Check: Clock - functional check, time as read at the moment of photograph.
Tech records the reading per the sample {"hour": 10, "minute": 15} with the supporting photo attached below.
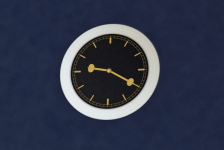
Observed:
{"hour": 9, "minute": 20}
